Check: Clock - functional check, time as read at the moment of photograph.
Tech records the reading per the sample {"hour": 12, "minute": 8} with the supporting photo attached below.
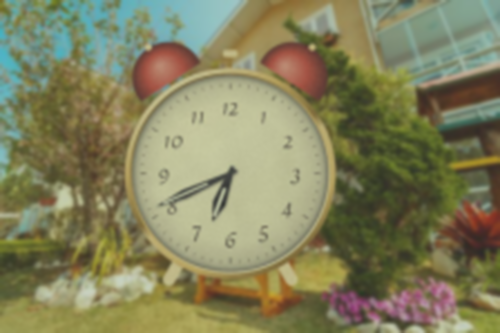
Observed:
{"hour": 6, "minute": 41}
